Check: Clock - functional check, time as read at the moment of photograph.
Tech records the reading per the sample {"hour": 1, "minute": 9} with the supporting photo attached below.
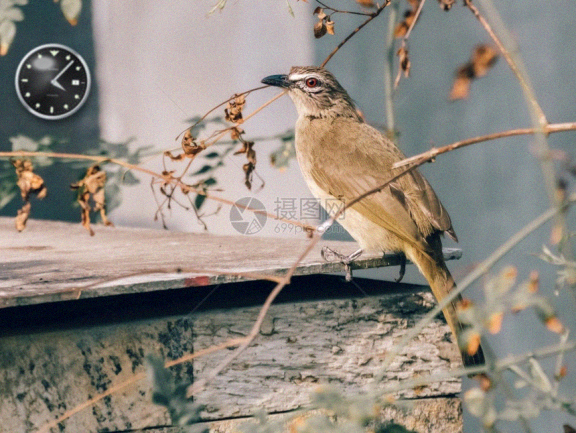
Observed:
{"hour": 4, "minute": 7}
